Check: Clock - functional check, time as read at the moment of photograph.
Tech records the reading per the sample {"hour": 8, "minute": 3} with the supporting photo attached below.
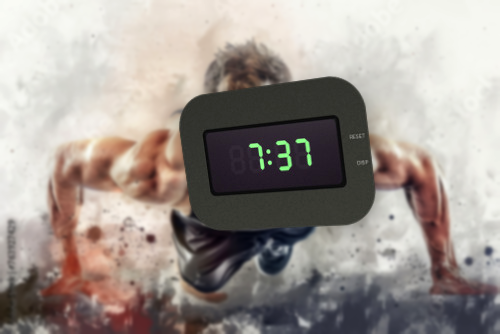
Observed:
{"hour": 7, "minute": 37}
